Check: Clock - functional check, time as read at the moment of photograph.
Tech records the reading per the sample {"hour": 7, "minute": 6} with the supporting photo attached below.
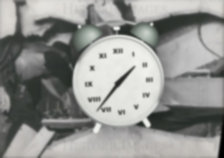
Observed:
{"hour": 1, "minute": 37}
